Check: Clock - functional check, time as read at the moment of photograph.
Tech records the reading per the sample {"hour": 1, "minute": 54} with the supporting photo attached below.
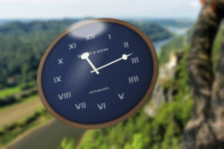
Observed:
{"hour": 11, "minute": 13}
